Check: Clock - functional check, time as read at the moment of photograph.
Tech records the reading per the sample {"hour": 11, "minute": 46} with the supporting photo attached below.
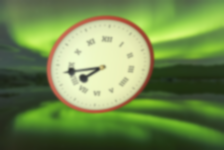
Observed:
{"hour": 7, "minute": 43}
